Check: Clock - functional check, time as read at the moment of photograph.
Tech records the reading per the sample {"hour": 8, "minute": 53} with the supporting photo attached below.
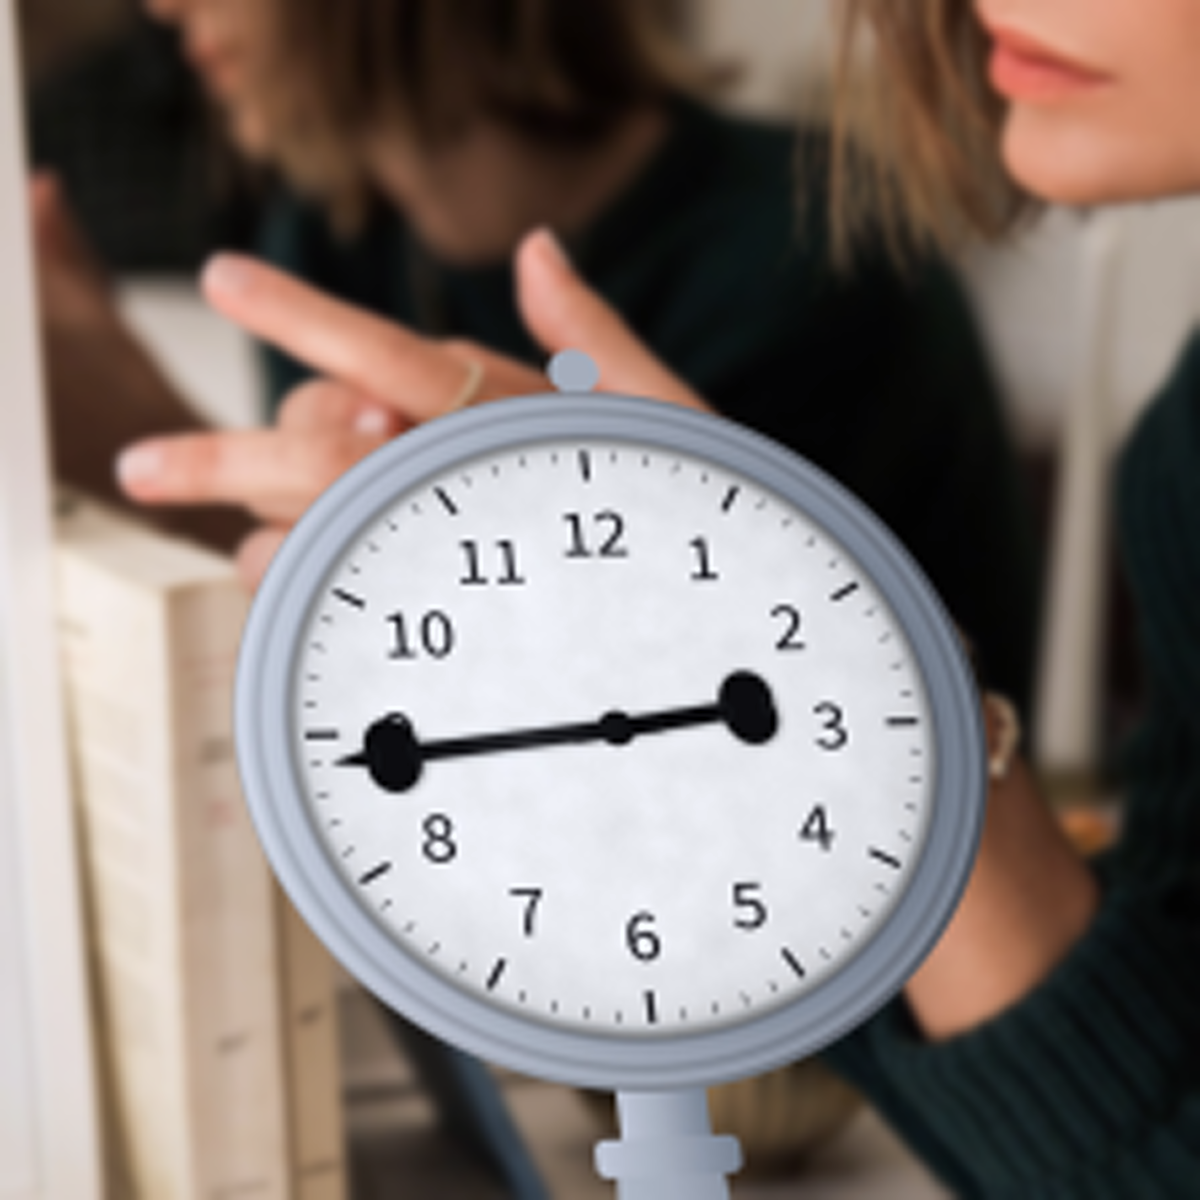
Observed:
{"hour": 2, "minute": 44}
